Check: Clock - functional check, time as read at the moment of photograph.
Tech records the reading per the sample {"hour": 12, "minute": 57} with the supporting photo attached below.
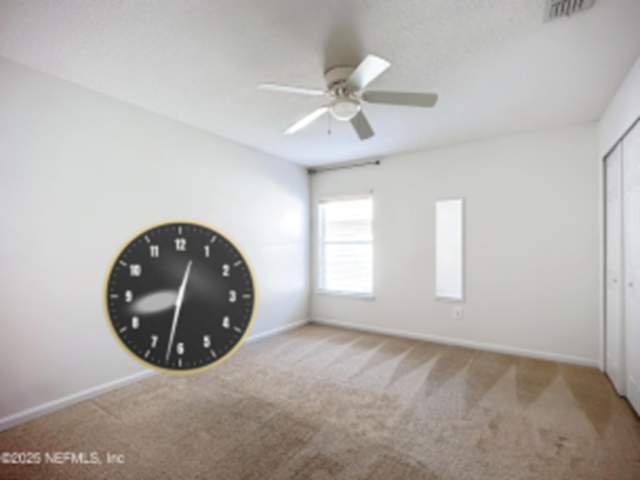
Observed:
{"hour": 12, "minute": 32}
